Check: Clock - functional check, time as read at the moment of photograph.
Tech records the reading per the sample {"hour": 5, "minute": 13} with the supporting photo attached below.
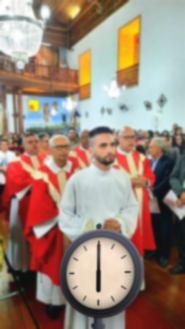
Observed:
{"hour": 6, "minute": 0}
